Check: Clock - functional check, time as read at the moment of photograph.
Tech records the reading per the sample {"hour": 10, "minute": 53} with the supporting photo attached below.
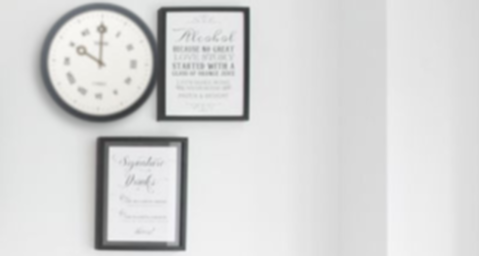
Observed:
{"hour": 10, "minute": 0}
